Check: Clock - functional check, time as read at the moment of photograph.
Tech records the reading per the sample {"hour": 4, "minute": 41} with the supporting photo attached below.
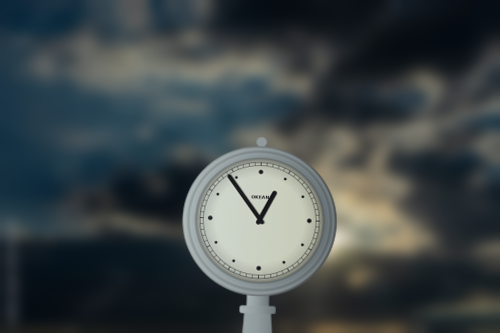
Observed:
{"hour": 12, "minute": 54}
